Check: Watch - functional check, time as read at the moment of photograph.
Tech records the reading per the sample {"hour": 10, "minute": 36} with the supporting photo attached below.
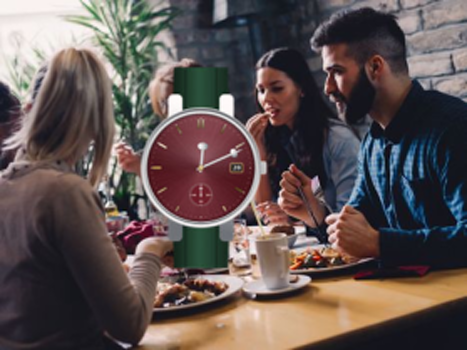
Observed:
{"hour": 12, "minute": 11}
